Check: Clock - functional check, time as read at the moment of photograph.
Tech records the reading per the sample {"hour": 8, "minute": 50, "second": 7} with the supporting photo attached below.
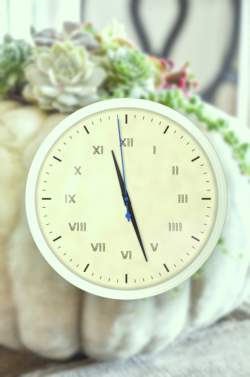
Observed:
{"hour": 11, "minute": 26, "second": 59}
